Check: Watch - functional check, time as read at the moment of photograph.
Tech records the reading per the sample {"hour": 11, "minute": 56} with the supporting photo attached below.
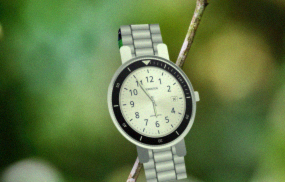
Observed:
{"hour": 5, "minute": 55}
